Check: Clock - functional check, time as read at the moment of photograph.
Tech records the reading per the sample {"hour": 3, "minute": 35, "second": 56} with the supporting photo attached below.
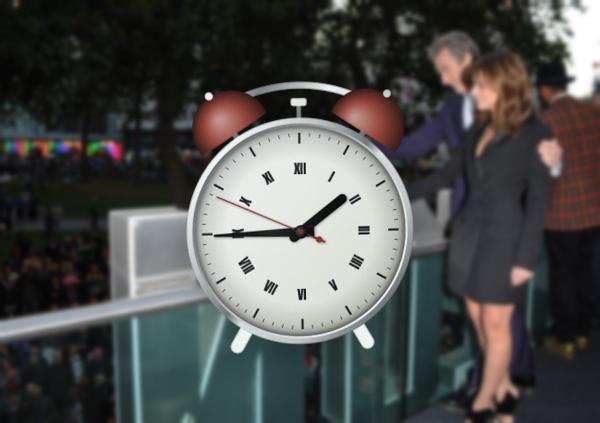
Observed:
{"hour": 1, "minute": 44, "second": 49}
